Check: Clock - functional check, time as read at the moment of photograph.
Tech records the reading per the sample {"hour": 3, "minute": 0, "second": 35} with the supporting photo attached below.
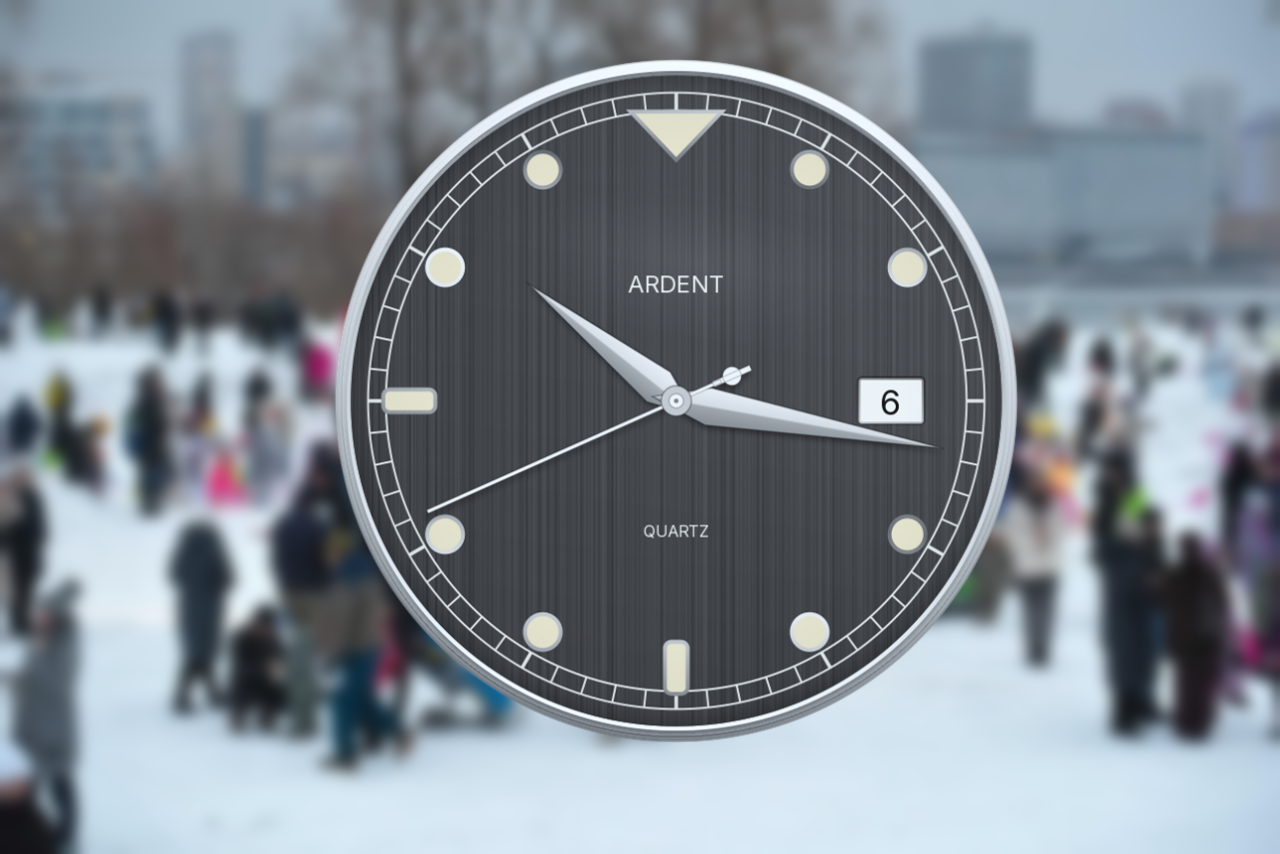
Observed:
{"hour": 10, "minute": 16, "second": 41}
